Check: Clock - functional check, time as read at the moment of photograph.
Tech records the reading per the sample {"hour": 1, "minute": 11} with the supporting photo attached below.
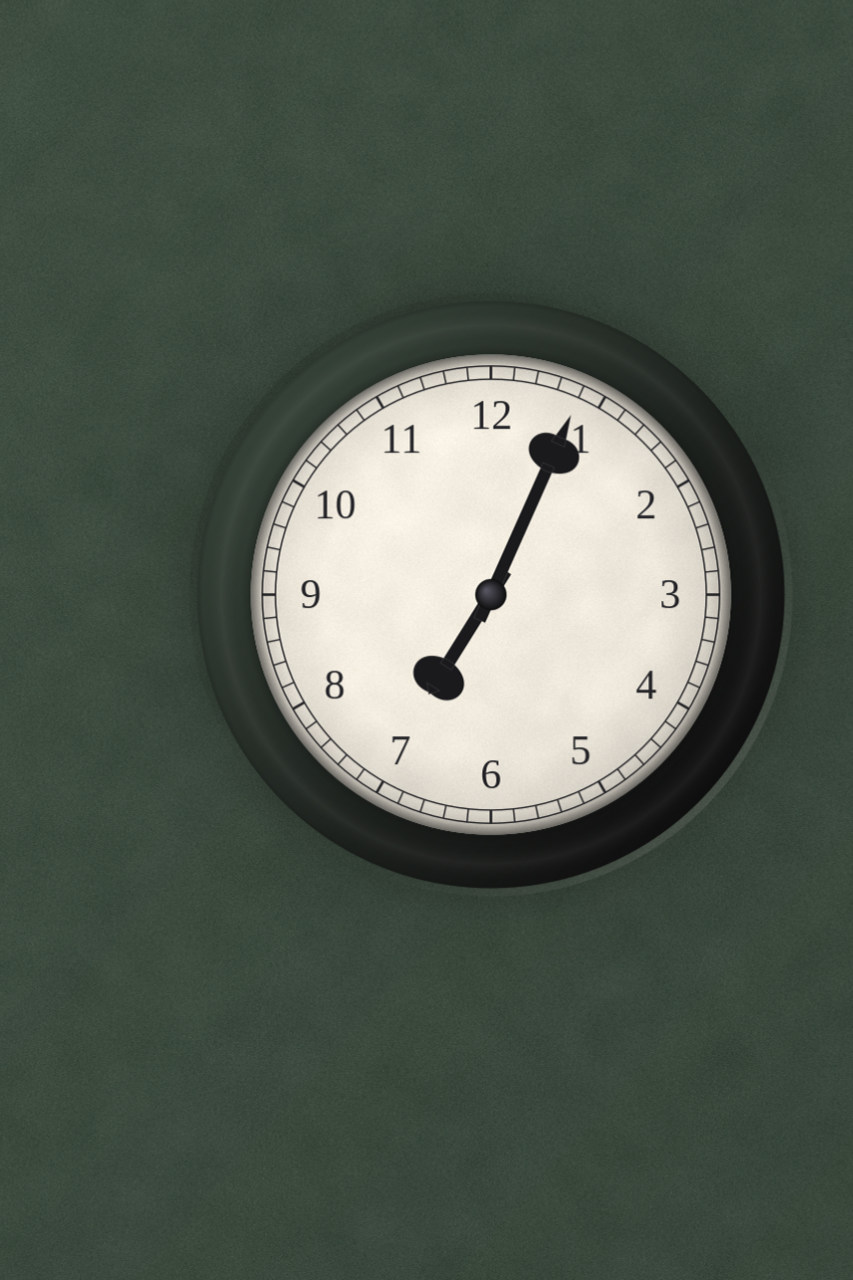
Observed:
{"hour": 7, "minute": 4}
